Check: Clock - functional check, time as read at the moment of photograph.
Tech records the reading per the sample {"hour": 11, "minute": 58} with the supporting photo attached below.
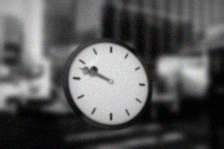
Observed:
{"hour": 9, "minute": 48}
